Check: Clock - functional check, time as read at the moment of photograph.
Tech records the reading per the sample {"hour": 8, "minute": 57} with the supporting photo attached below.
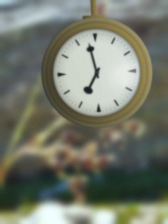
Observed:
{"hour": 6, "minute": 58}
